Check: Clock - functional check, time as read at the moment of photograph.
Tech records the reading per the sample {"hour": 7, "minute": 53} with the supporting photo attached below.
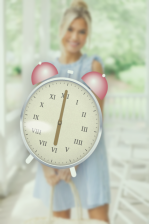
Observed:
{"hour": 6, "minute": 0}
